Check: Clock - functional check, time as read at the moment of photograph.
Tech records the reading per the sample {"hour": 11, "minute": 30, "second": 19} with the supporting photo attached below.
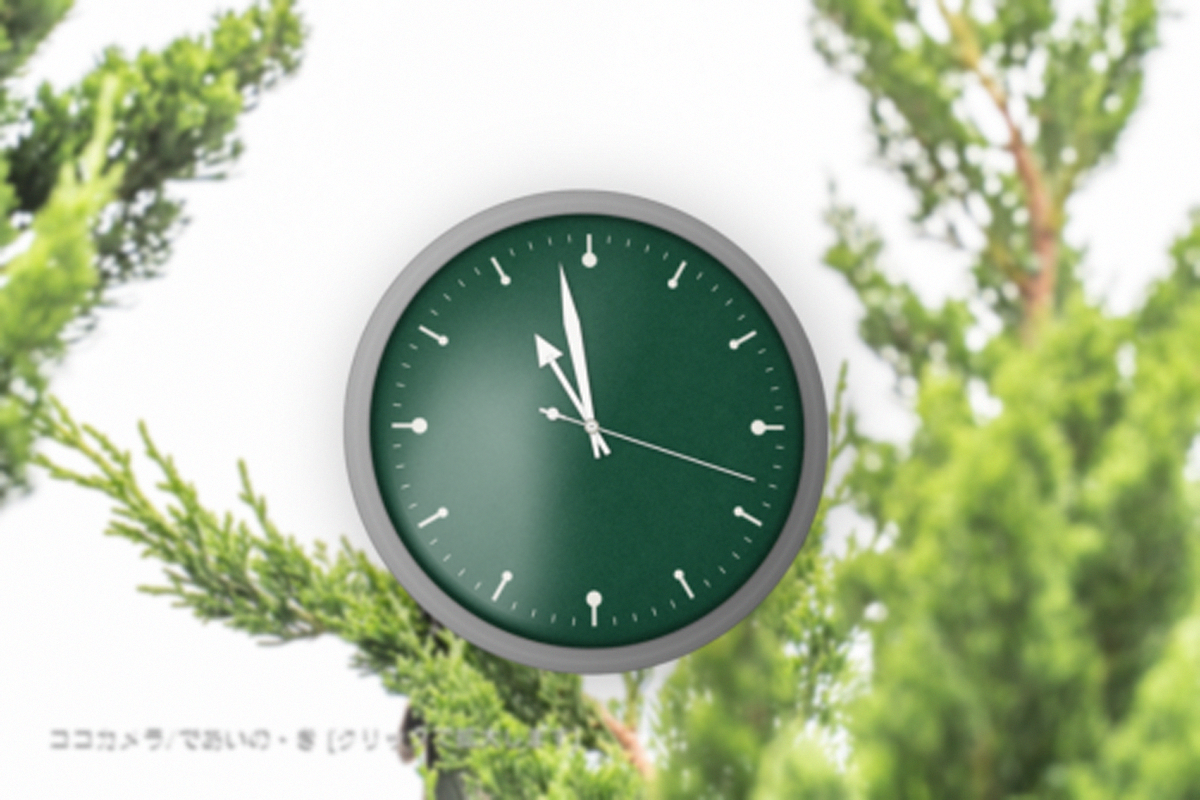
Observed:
{"hour": 10, "minute": 58, "second": 18}
